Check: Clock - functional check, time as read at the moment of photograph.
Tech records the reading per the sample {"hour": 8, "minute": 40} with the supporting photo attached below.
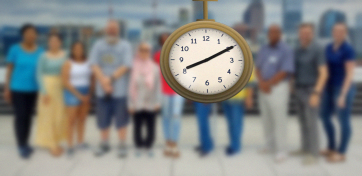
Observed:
{"hour": 8, "minute": 10}
